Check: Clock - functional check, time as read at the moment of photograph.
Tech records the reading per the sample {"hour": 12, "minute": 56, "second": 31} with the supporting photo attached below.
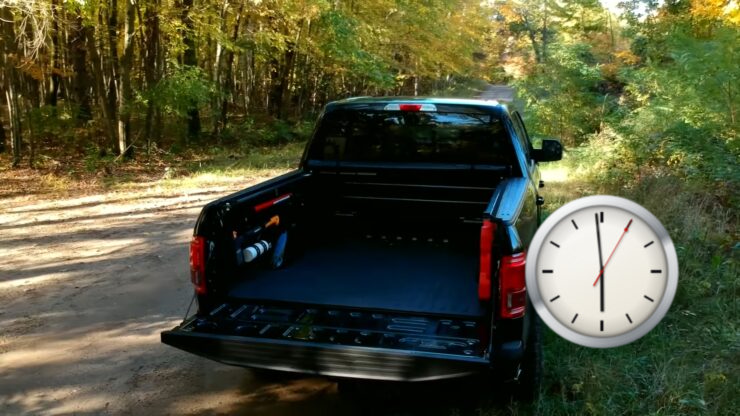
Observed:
{"hour": 5, "minute": 59, "second": 5}
